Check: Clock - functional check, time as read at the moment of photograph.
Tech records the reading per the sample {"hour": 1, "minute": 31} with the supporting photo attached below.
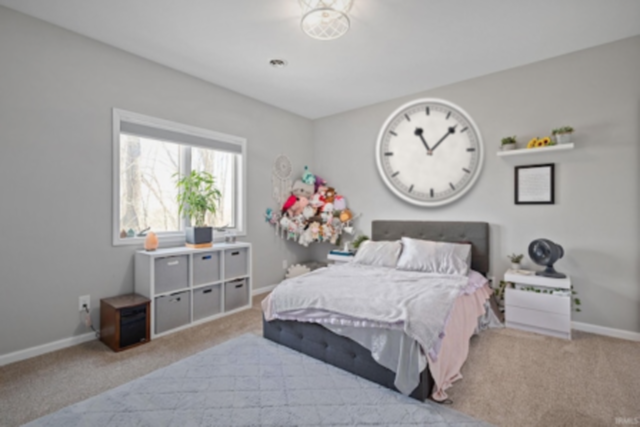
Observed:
{"hour": 11, "minute": 8}
